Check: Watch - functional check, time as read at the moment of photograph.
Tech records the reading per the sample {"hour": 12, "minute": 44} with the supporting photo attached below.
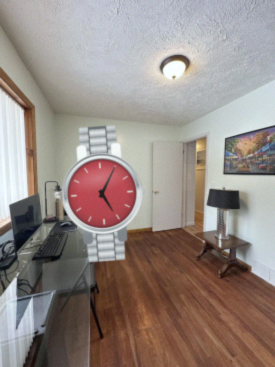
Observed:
{"hour": 5, "minute": 5}
